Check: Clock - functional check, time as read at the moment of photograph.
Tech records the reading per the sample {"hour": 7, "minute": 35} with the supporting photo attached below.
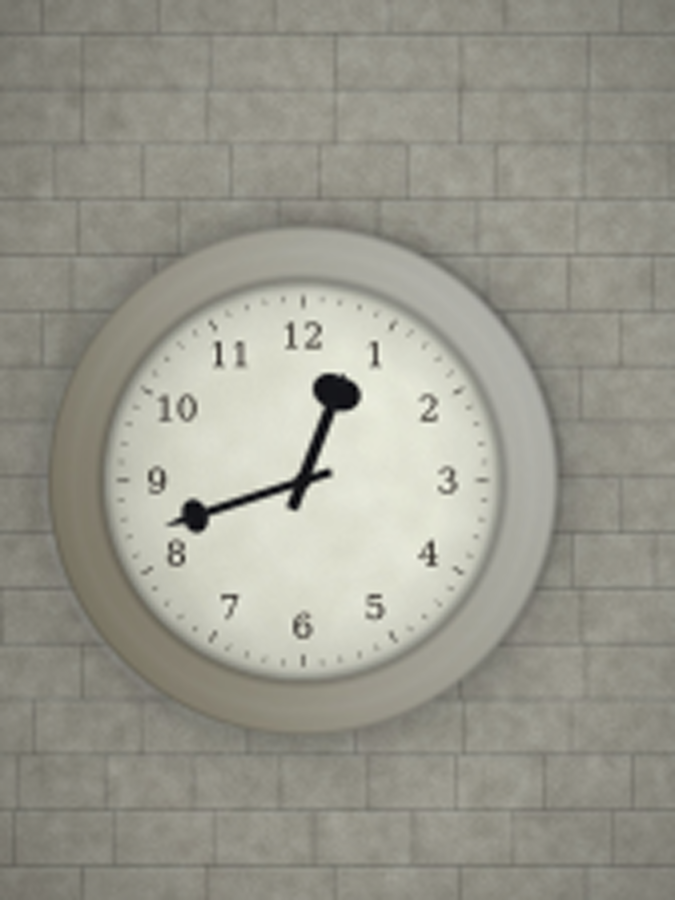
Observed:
{"hour": 12, "minute": 42}
